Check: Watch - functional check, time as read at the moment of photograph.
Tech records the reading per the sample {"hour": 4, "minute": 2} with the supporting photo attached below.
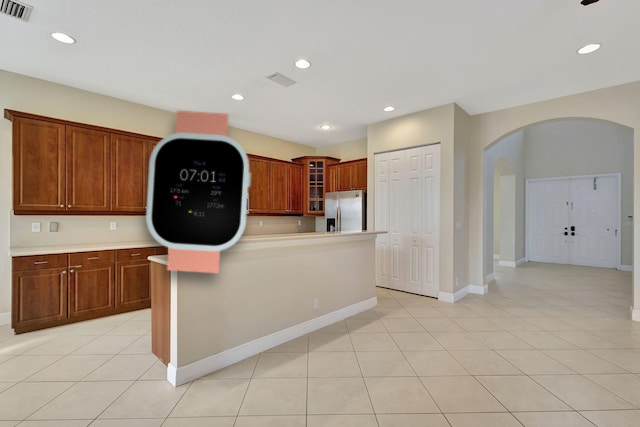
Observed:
{"hour": 7, "minute": 1}
